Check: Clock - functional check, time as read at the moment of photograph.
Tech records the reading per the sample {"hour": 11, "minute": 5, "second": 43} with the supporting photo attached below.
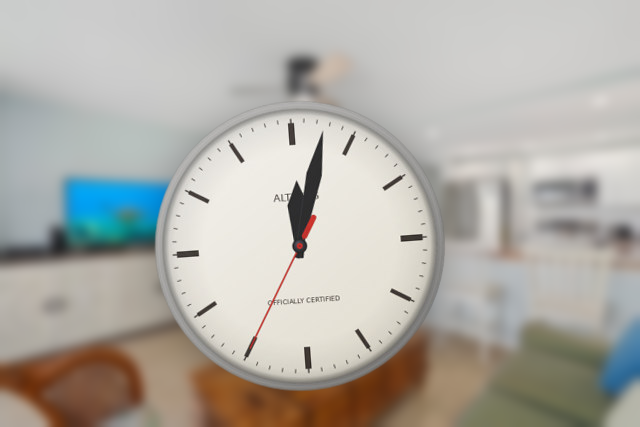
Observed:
{"hour": 12, "minute": 2, "second": 35}
